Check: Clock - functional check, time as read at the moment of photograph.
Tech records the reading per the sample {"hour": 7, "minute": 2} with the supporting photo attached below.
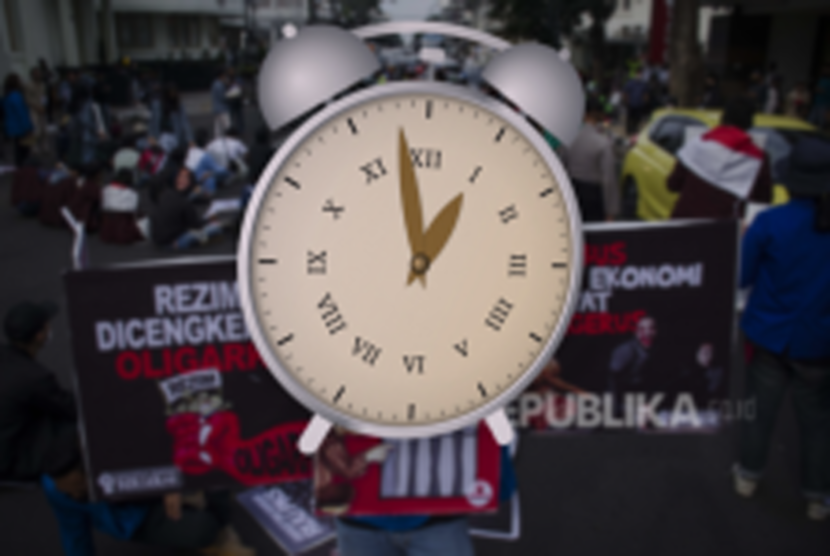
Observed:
{"hour": 12, "minute": 58}
